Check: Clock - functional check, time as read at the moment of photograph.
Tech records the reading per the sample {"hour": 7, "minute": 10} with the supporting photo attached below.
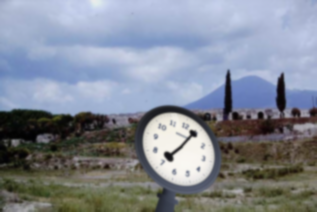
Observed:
{"hour": 7, "minute": 4}
